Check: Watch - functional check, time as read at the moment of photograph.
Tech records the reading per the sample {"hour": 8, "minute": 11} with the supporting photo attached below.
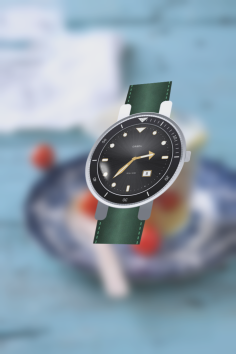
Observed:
{"hour": 2, "minute": 37}
